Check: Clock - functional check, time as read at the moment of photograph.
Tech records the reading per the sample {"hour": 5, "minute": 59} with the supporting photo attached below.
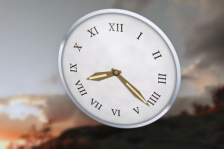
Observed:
{"hour": 8, "minute": 22}
